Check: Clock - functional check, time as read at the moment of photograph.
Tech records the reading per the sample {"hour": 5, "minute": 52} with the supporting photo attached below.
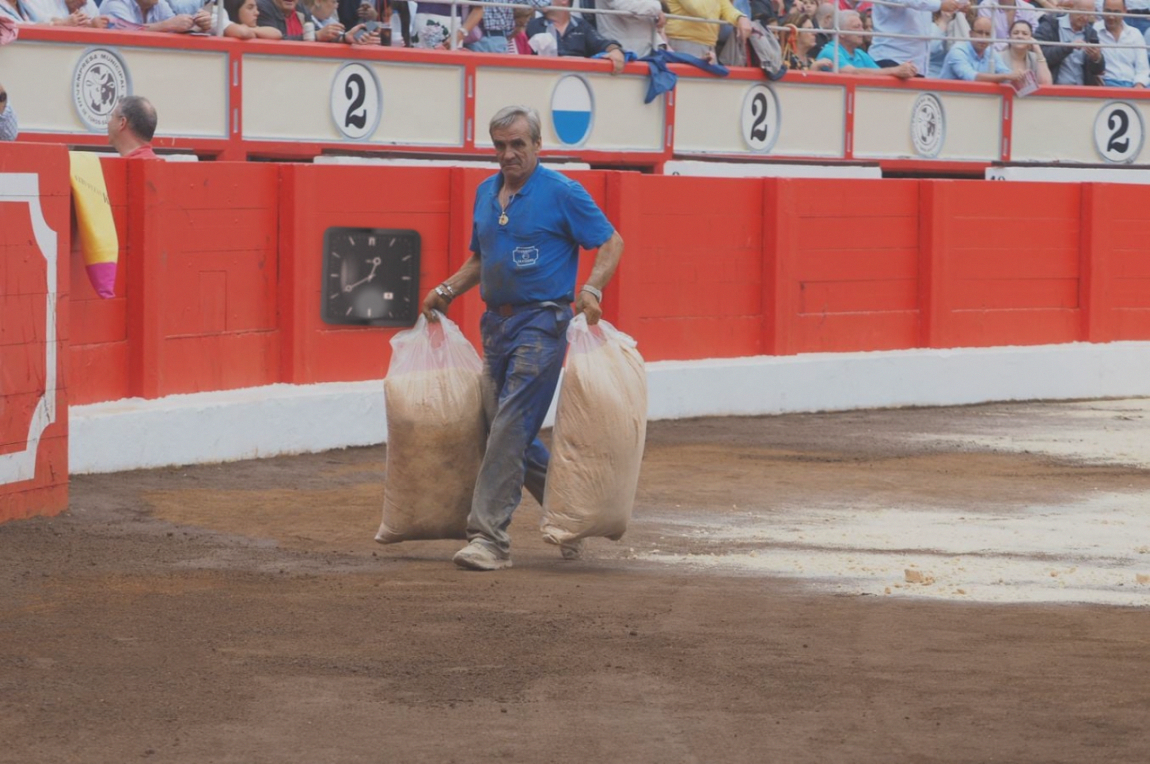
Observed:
{"hour": 12, "minute": 40}
